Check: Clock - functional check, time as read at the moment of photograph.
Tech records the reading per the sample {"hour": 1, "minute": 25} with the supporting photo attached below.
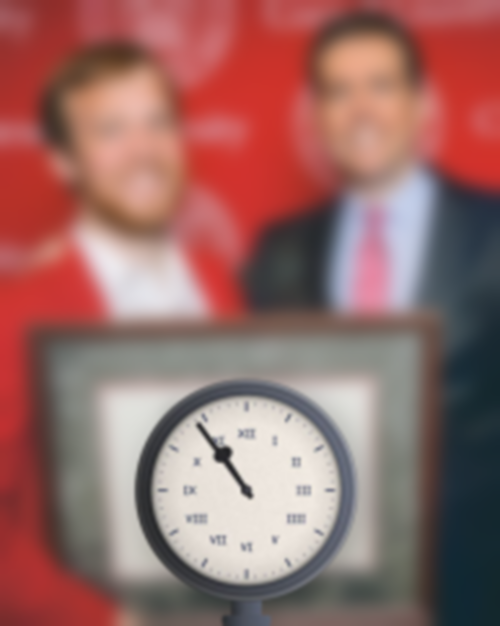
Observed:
{"hour": 10, "minute": 54}
